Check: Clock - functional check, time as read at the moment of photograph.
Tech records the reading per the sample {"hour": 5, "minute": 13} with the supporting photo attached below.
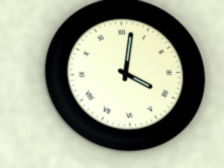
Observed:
{"hour": 4, "minute": 2}
